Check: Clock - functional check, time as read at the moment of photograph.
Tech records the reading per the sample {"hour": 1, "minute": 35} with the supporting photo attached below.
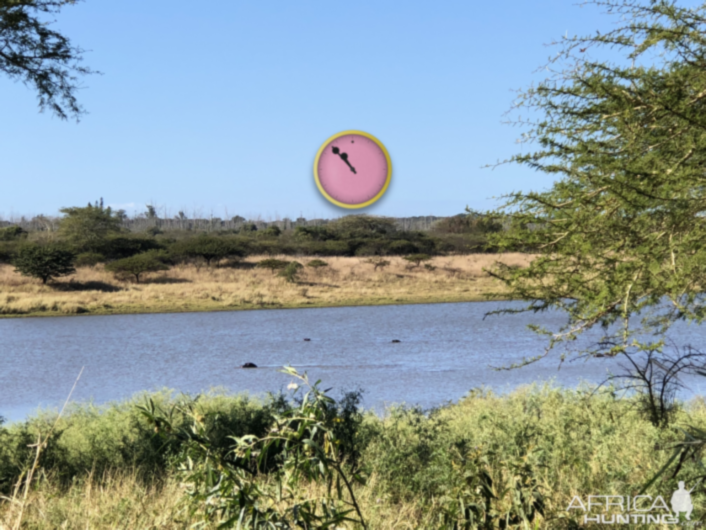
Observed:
{"hour": 10, "minute": 53}
